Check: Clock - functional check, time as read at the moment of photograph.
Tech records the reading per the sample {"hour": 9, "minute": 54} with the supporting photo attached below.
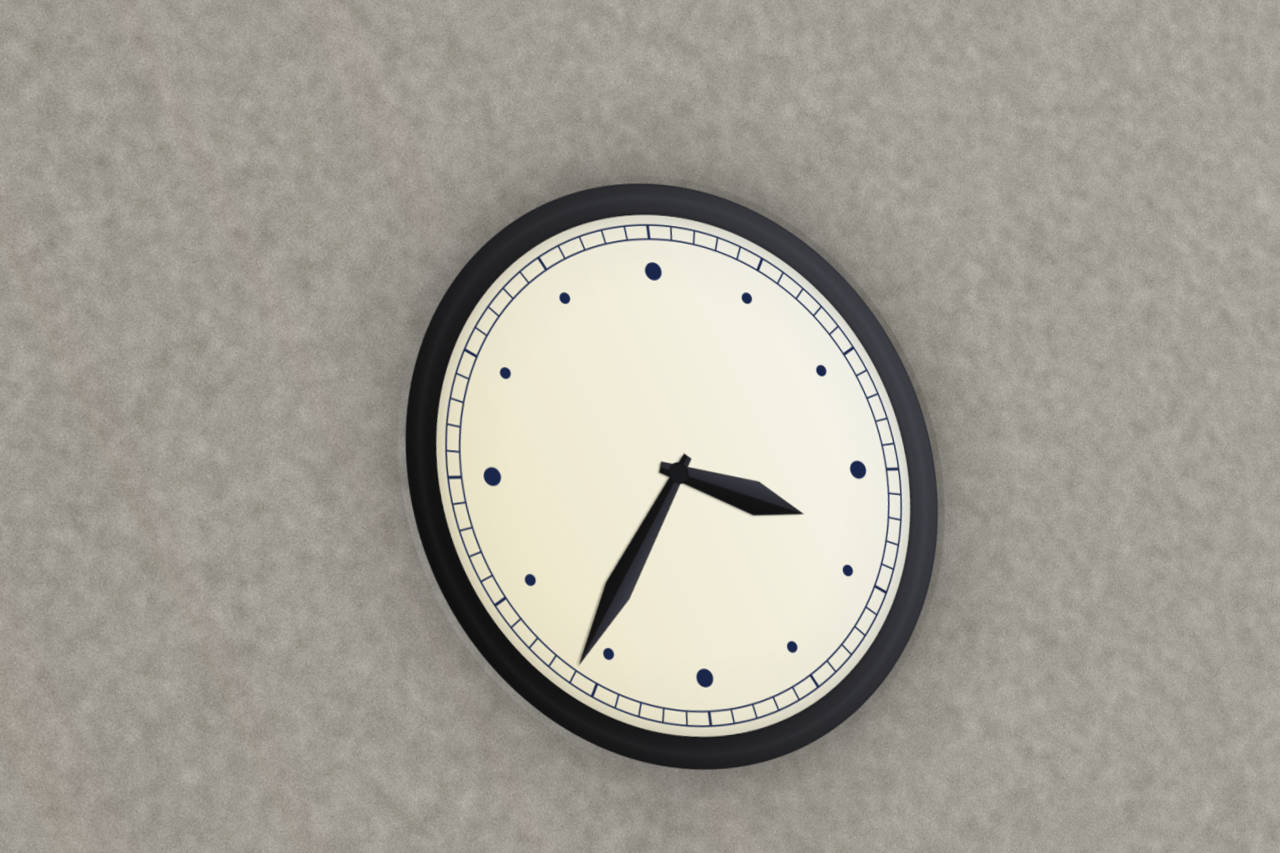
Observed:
{"hour": 3, "minute": 36}
